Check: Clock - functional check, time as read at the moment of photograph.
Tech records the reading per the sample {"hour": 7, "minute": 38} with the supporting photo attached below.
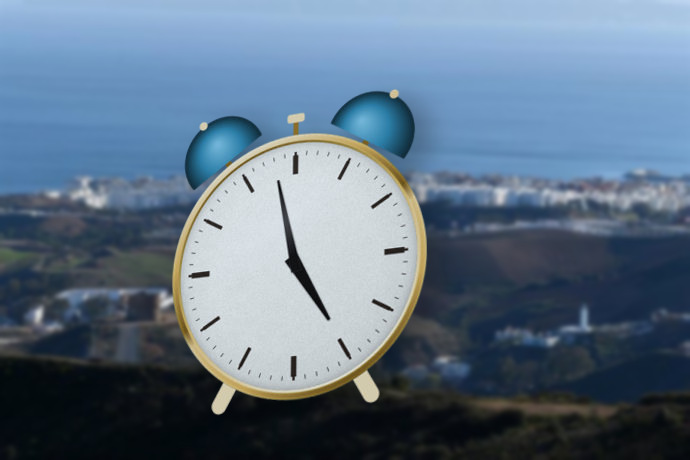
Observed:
{"hour": 4, "minute": 58}
